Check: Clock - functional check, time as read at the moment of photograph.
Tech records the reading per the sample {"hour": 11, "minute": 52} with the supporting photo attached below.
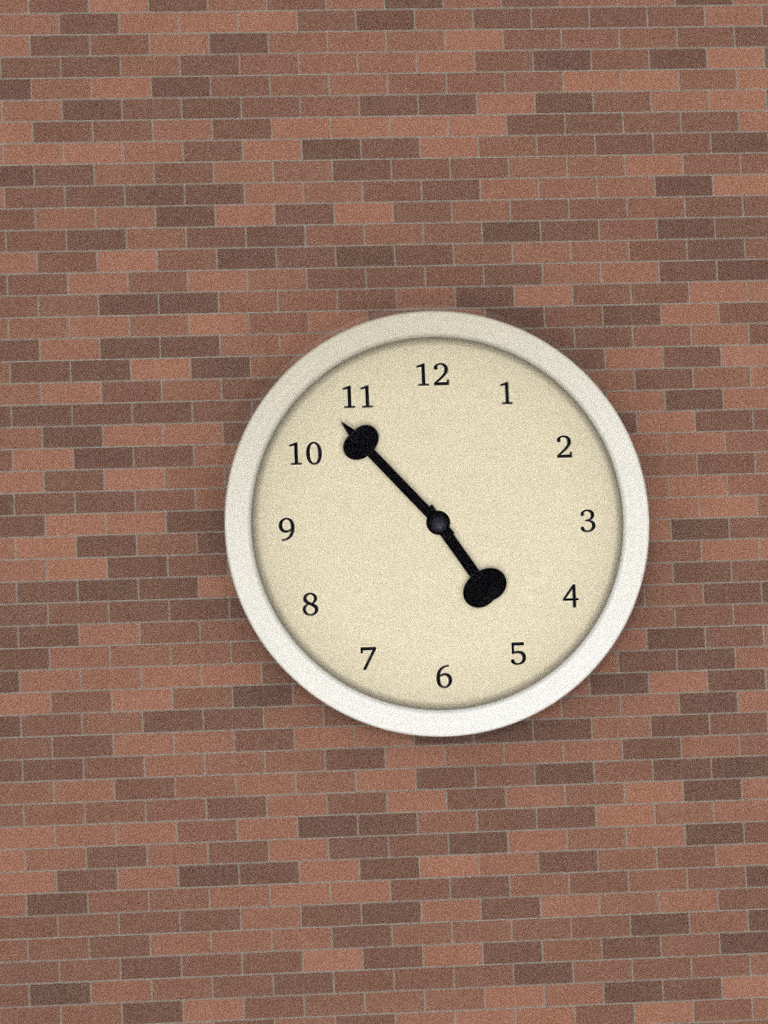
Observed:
{"hour": 4, "minute": 53}
